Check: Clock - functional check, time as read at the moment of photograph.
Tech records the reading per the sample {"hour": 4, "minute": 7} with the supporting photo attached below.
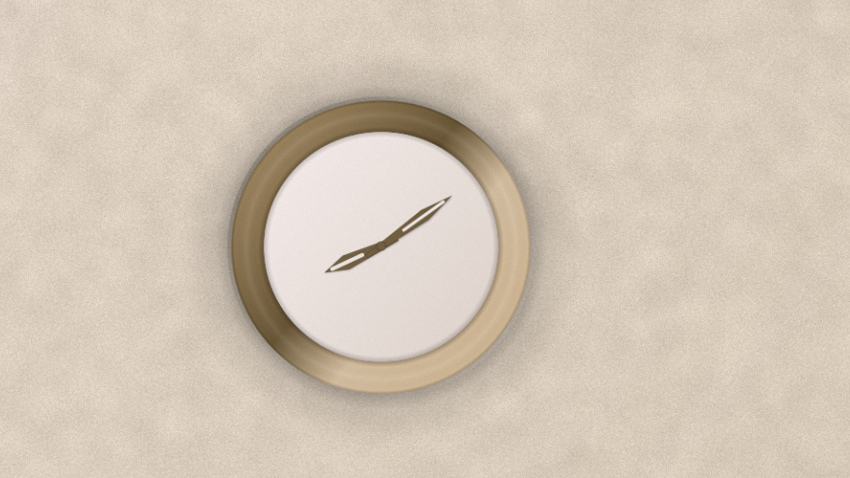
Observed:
{"hour": 8, "minute": 9}
